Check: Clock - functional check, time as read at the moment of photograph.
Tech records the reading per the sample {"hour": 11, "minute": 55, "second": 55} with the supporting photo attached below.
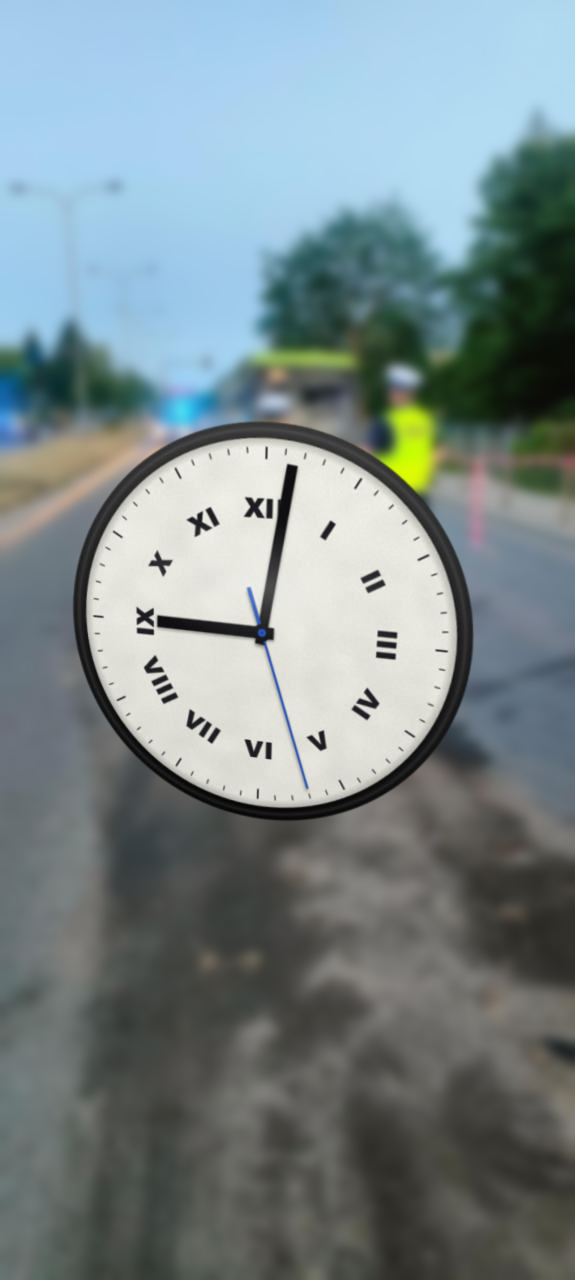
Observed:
{"hour": 9, "minute": 1, "second": 27}
